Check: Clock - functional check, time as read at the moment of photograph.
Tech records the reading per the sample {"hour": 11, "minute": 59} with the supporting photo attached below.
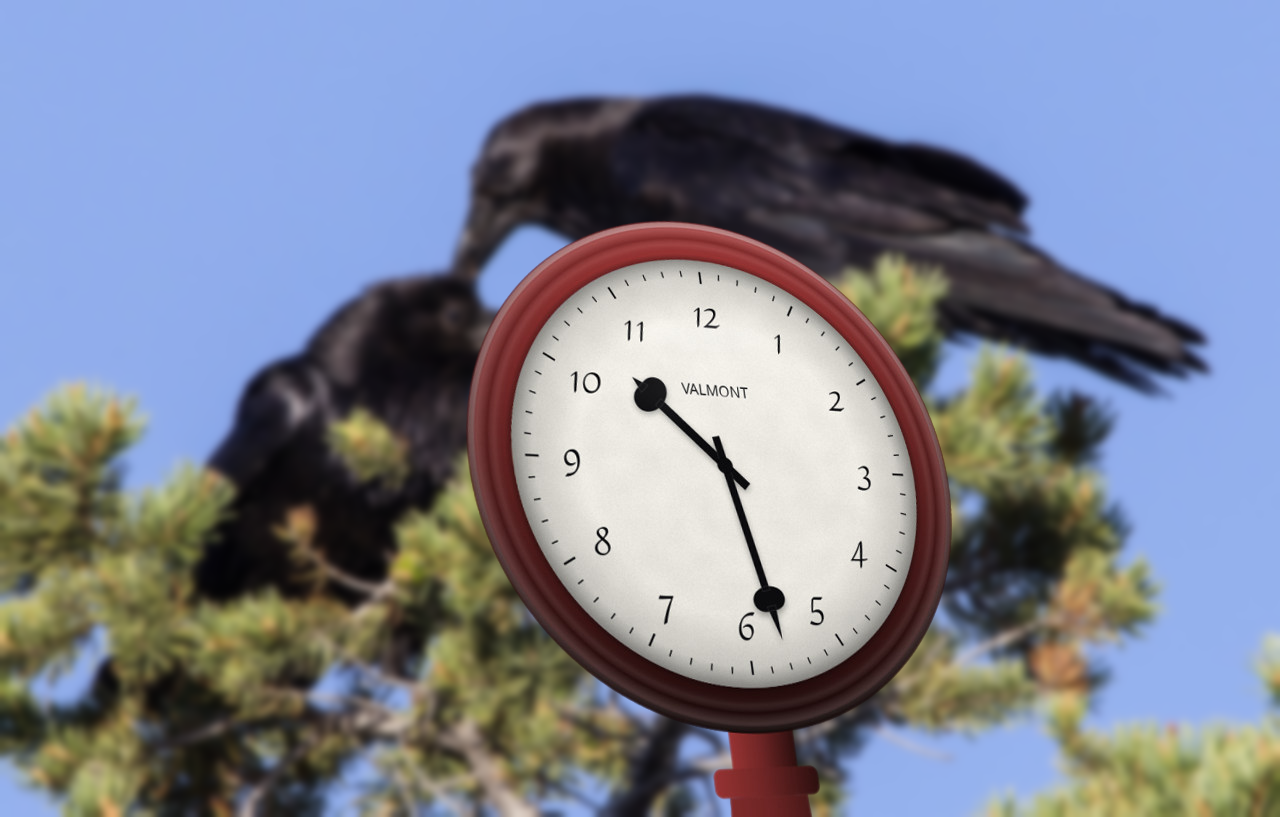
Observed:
{"hour": 10, "minute": 28}
